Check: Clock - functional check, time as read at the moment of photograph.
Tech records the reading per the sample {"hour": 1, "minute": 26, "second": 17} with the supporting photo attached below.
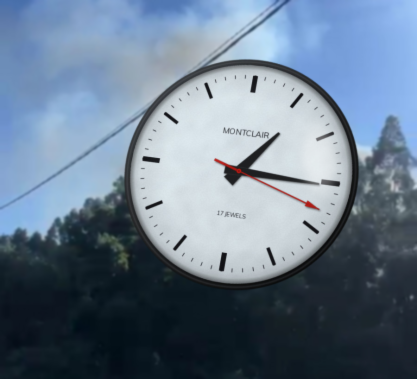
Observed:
{"hour": 1, "minute": 15, "second": 18}
